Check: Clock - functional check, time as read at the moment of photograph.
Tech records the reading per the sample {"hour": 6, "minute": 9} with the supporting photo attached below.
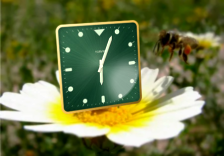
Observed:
{"hour": 6, "minute": 4}
